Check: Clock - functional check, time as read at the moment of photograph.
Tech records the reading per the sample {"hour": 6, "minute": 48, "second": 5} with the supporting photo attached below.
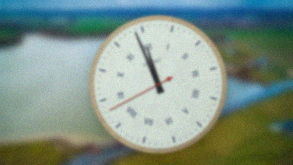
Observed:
{"hour": 11, "minute": 58, "second": 43}
